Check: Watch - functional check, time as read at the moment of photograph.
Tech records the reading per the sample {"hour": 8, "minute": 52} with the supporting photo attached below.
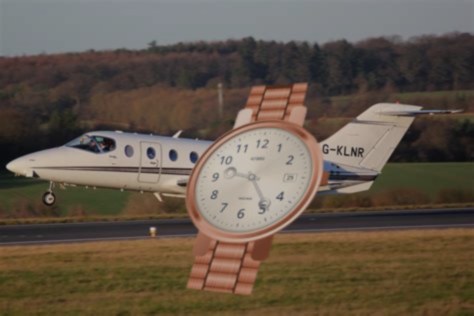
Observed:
{"hour": 9, "minute": 24}
